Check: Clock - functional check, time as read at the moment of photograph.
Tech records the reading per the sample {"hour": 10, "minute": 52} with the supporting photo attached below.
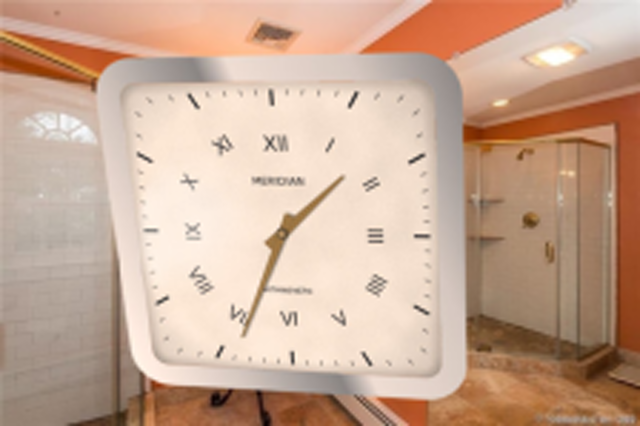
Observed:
{"hour": 1, "minute": 34}
